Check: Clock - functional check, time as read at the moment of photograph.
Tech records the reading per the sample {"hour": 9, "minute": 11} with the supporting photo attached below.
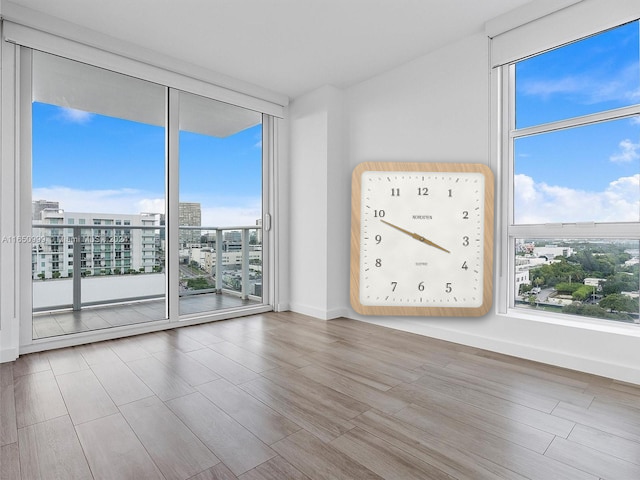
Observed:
{"hour": 3, "minute": 49}
